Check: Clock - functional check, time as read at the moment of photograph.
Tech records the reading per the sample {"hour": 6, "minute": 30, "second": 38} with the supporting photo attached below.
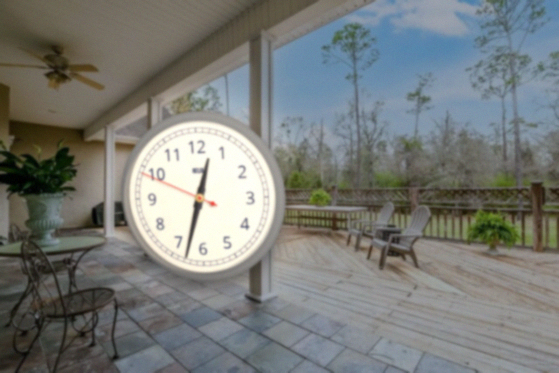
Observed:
{"hour": 12, "minute": 32, "second": 49}
